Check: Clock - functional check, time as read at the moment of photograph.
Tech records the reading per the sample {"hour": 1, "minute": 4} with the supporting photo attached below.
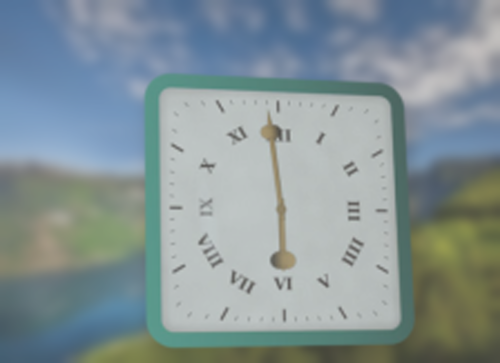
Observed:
{"hour": 5, "minute": 59}
